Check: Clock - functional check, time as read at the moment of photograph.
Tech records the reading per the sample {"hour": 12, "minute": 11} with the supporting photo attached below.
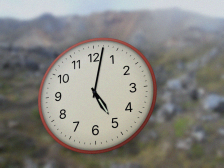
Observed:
{"hour": 5, "minute": 2}
